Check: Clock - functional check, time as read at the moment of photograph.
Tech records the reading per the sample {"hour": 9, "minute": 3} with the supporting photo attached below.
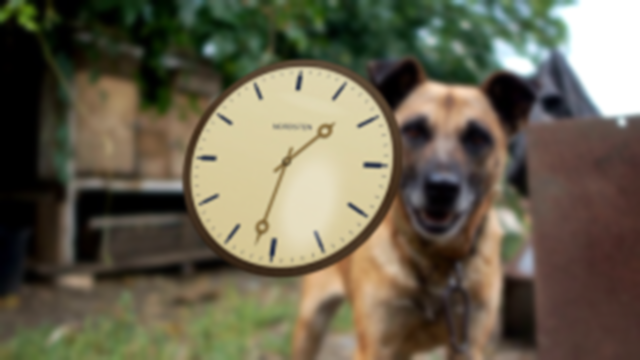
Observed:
{"hour": 1, "minute": 32}
